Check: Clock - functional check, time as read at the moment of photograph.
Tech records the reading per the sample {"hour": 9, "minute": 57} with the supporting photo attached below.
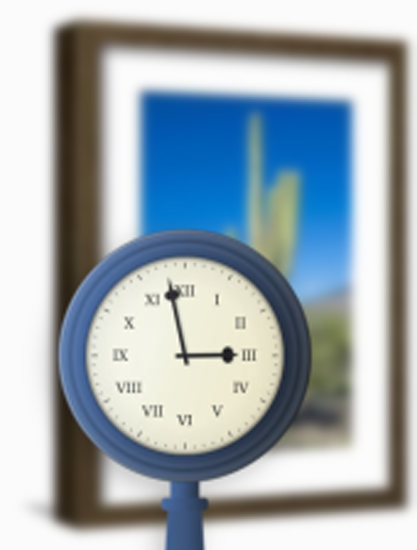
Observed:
{"hour": 2, "minute": 58}
